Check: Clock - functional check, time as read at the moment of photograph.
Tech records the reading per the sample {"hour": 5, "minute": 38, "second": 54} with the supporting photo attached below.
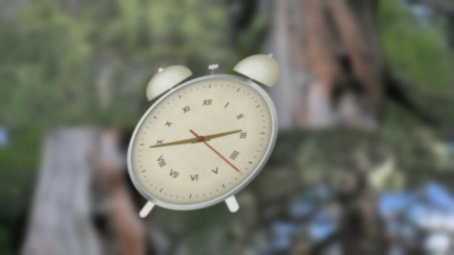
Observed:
{"hour": 2, "minute": 44, "second": 22}
